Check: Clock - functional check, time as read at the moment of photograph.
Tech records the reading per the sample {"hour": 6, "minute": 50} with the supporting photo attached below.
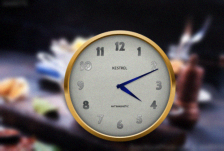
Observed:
{"hour": 4, "minute": 11}
